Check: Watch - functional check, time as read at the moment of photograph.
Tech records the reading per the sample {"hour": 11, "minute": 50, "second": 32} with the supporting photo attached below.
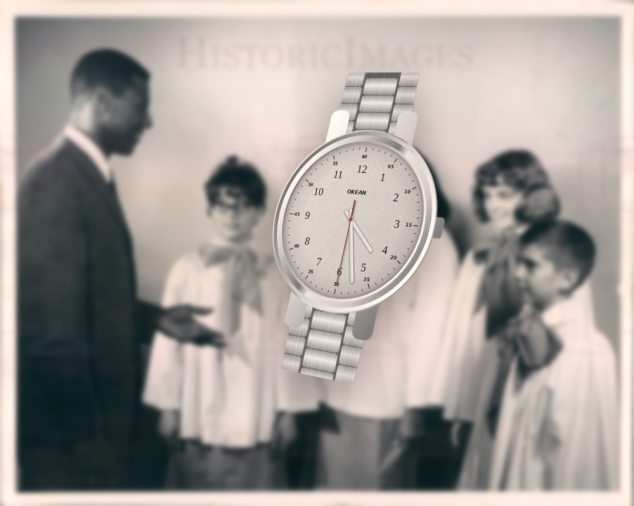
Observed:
{"hour": 4, "minute": 27, "second": 30}
